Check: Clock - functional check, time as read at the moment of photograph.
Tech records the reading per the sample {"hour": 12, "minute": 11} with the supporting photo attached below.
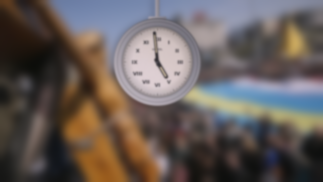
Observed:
{"hour": 4, "minute": 59}
